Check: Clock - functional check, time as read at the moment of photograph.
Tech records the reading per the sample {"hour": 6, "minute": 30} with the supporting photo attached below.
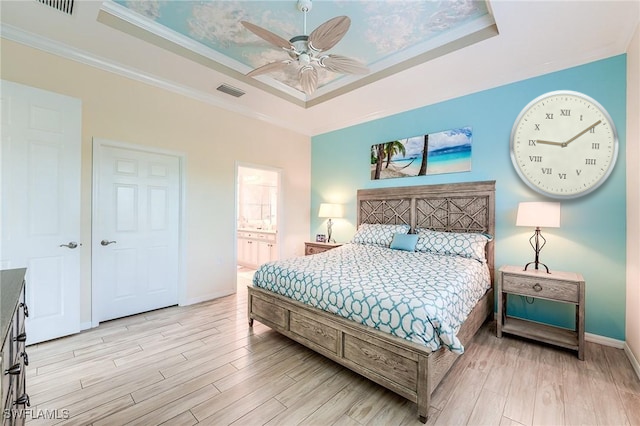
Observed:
{"hour": 9, "minute": 9}
